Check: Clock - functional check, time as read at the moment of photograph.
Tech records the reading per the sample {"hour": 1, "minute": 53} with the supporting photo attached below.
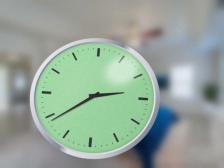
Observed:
{"hour": 2, "minute": 39}
